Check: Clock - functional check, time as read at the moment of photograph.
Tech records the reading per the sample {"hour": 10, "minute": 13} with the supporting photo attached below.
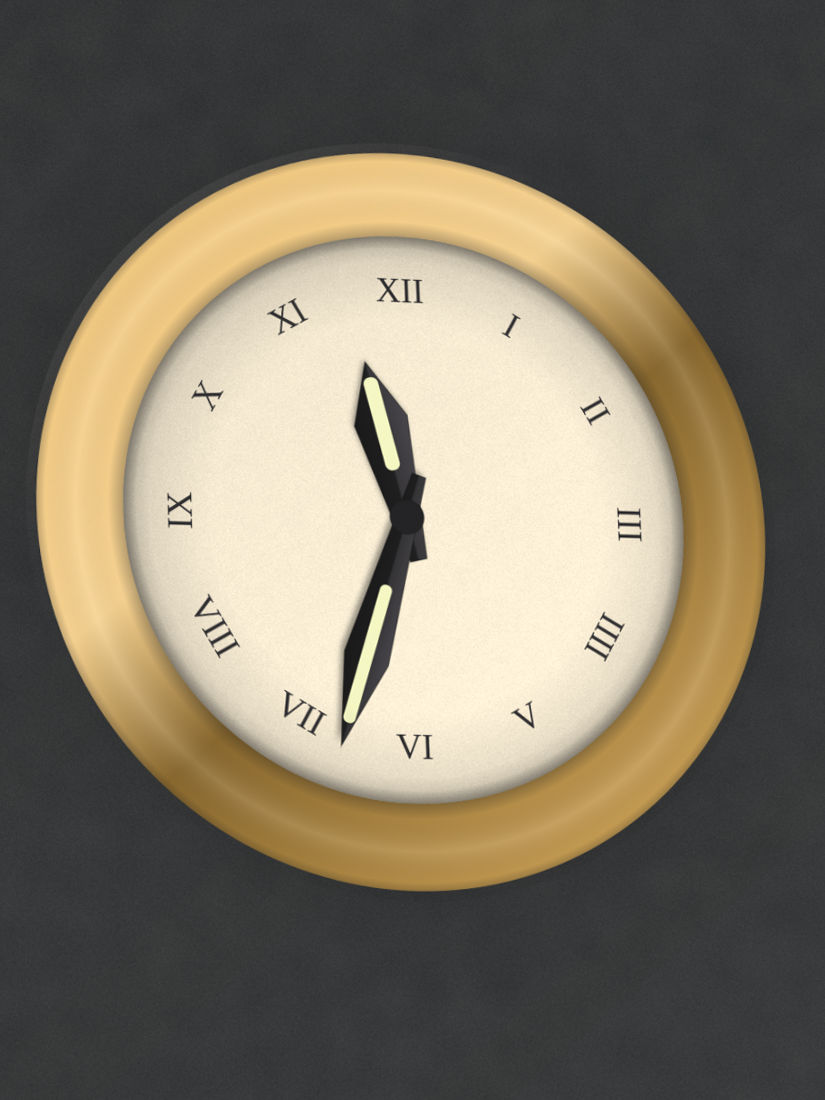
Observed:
{"hour": 11, "minute": 33}
